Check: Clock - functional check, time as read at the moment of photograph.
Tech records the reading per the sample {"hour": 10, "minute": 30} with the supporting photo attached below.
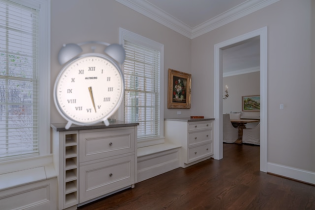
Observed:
{"hour": 5, "minute": 27}
